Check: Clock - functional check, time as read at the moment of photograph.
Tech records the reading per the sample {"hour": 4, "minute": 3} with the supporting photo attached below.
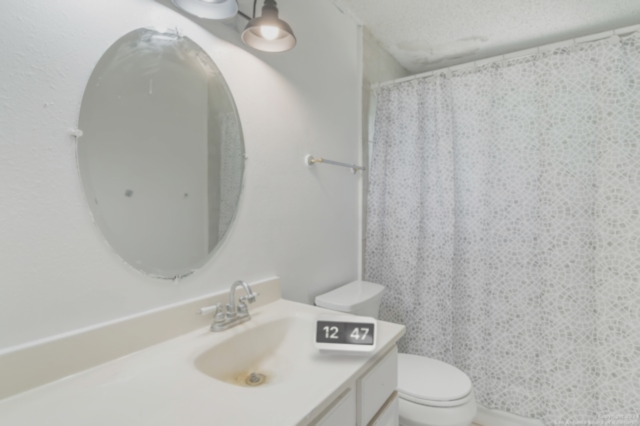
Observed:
{"hour": 12, "minute": 47}
